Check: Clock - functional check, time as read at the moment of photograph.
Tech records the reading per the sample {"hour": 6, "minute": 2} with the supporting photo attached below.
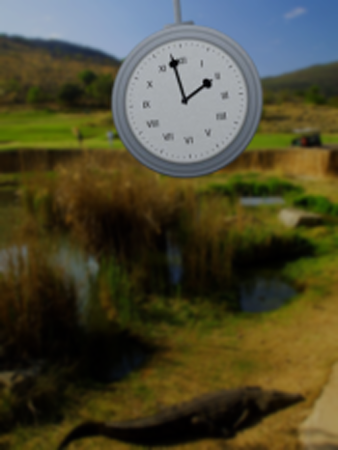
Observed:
{"hour": 1, "minute": 58}
